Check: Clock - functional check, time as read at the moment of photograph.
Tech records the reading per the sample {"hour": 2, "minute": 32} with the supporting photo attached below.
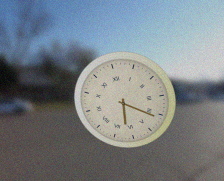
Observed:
{"hour": 6, "minute": 21}
